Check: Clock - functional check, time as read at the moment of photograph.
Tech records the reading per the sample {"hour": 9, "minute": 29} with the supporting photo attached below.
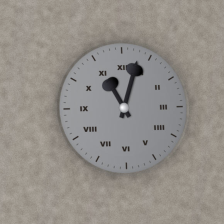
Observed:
{"hour": 11, "minute": 3}
